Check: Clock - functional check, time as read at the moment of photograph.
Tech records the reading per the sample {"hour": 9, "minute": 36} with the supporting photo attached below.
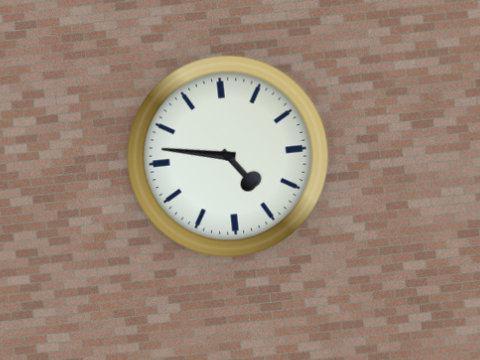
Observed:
{"hour": 4, "minute": 47}
